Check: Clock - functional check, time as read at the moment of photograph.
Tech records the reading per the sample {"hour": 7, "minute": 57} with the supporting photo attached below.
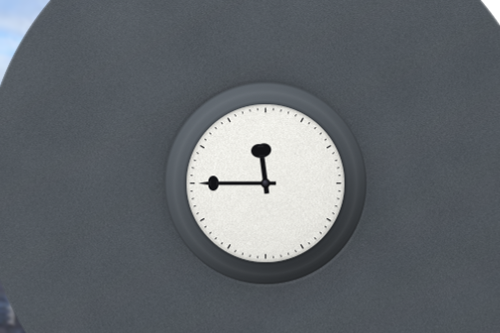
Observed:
{"hour": 11, "minute": 45}
